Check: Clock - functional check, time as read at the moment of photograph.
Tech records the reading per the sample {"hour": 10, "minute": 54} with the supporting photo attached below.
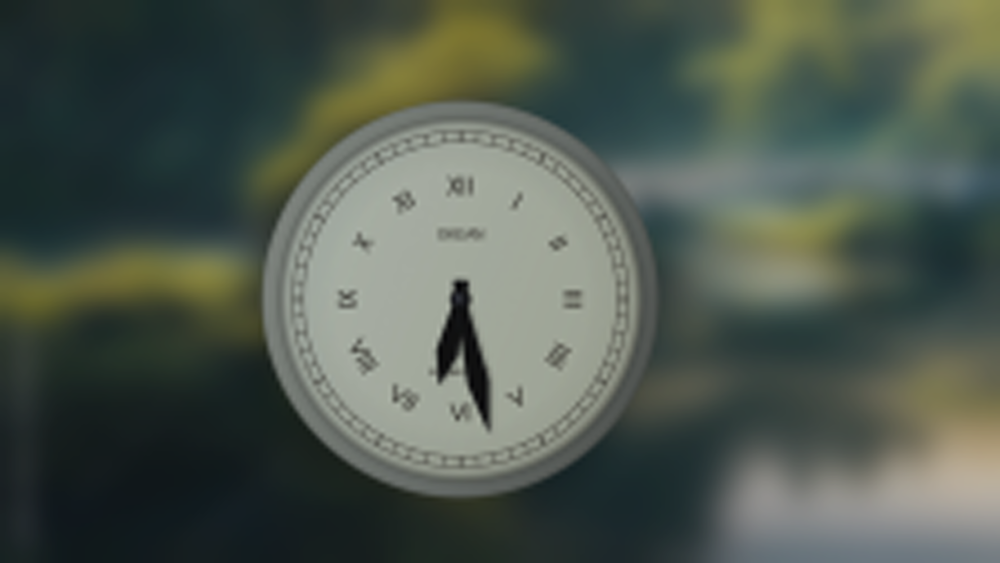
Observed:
{"hour": 6, "minute": 28}
